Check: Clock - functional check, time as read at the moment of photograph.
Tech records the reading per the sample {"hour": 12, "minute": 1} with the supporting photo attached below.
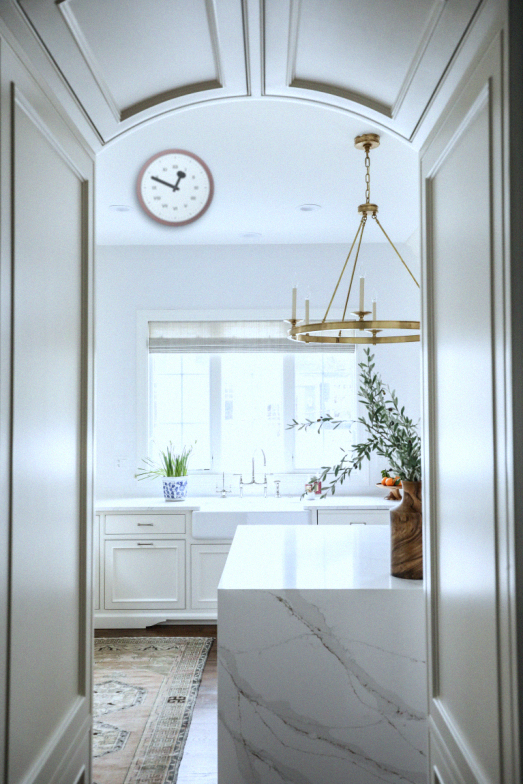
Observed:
{"hour": 12, "minute": 49}
